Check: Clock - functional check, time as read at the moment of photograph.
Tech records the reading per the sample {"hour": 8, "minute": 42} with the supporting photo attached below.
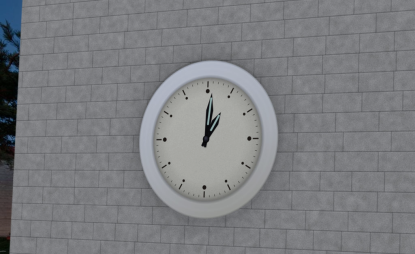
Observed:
{"hour": 1, "minute": 1}
